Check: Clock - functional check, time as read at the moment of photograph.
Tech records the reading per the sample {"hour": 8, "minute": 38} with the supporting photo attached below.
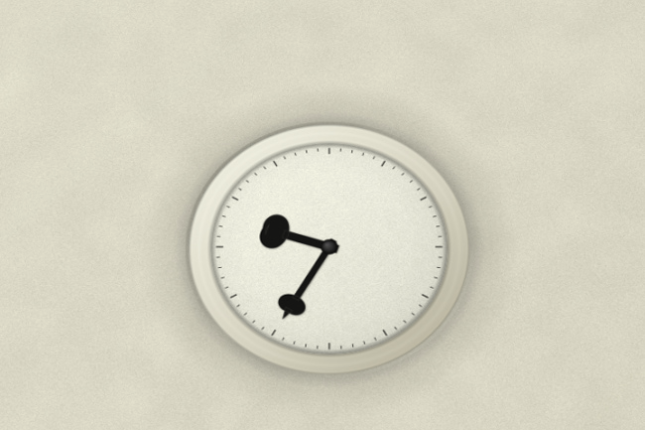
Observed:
{"hour": 9, "minute": 35}
